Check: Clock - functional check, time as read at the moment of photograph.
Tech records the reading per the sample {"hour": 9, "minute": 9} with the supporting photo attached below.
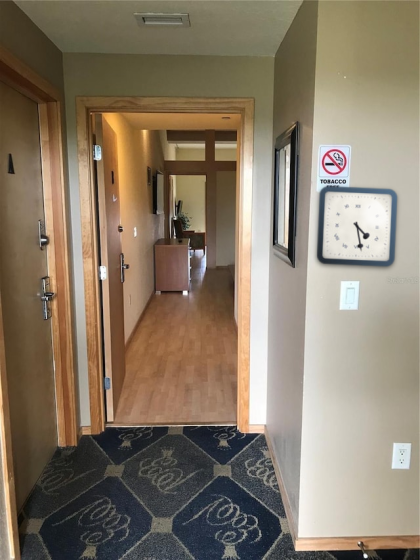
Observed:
{"hour": 4, "minute": 28}
